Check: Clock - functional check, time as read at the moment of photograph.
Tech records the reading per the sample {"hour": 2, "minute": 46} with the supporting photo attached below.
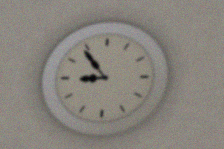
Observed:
{"hour": 8, "minute": 54}
